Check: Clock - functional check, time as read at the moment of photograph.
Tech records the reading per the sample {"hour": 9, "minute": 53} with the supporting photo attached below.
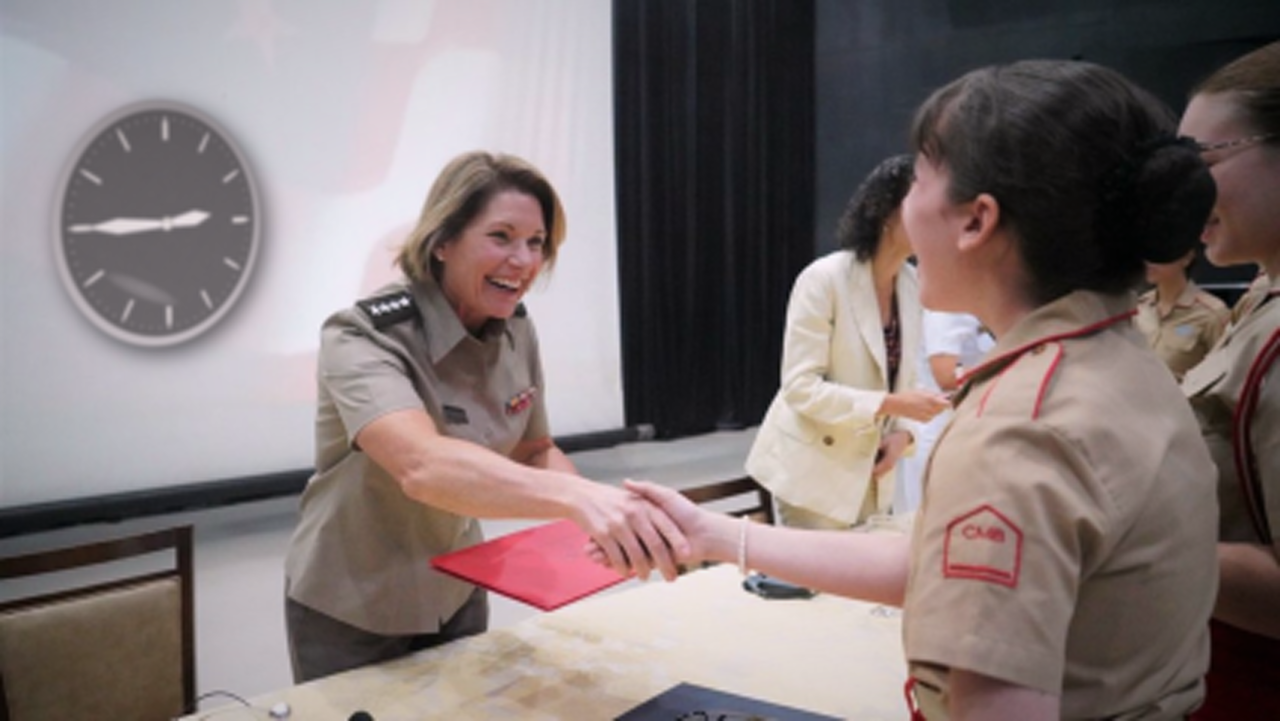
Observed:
{"hour": 2, "minute": 45}
